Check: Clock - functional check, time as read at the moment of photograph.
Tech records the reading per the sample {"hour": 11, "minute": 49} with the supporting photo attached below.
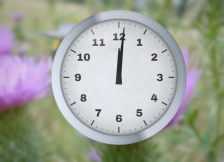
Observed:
{"hour": 12, "minute": 1}
